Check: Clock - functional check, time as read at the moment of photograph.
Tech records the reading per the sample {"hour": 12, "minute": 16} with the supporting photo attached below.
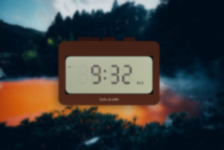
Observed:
{"hour": 9, "minute": 32}
